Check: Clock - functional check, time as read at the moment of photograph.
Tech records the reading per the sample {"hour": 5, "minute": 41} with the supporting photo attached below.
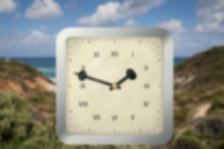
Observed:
{"hour": 1, "minute": 48}
